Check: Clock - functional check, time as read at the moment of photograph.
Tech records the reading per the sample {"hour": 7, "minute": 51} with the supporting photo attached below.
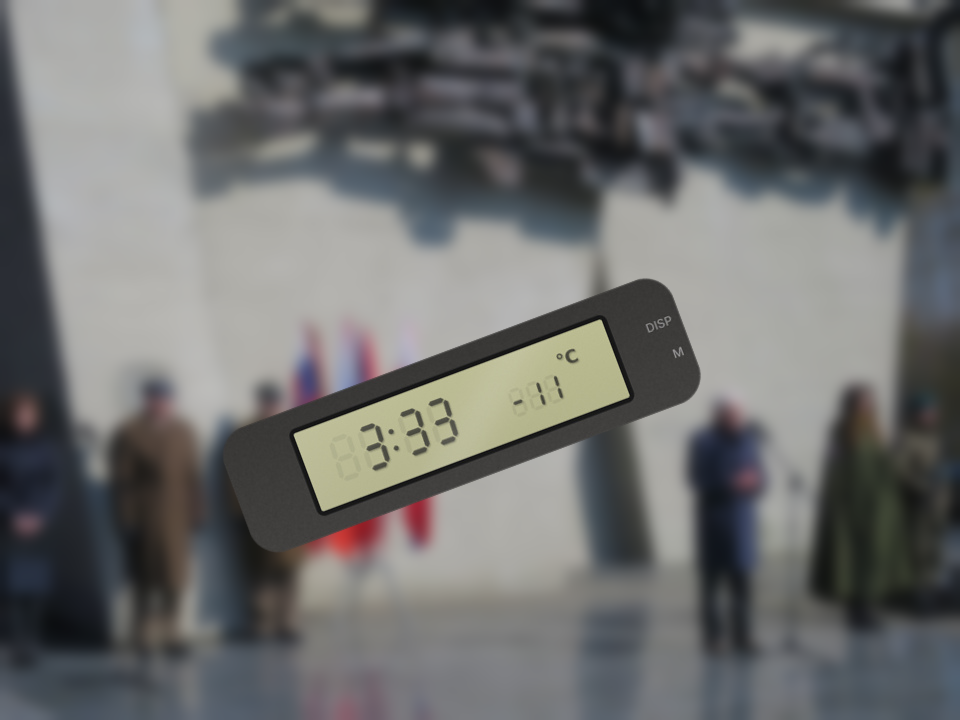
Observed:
{"hour": 3, "minute": 33}
